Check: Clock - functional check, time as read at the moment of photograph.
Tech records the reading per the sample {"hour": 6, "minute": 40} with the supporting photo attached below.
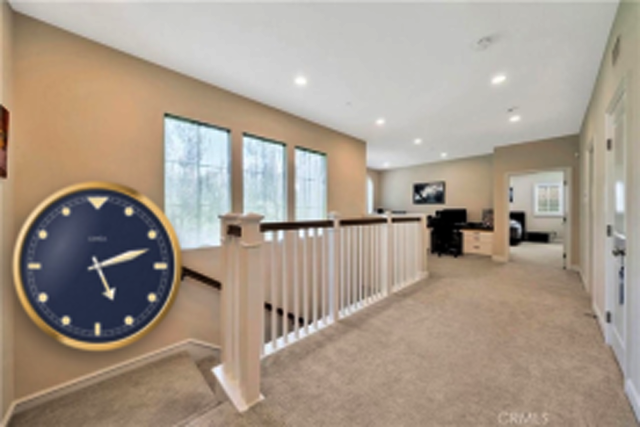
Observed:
{"hour": 5, "minute": 12}
